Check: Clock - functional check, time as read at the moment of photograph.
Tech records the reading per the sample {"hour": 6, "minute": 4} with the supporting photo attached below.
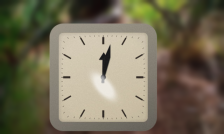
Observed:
{"hour": 12, "minute": 2}
